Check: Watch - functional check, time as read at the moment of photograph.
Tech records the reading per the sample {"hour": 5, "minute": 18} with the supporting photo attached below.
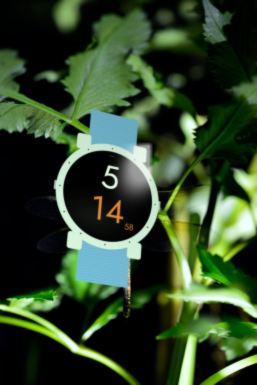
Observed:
{"hour": 5, "minute": 14}
